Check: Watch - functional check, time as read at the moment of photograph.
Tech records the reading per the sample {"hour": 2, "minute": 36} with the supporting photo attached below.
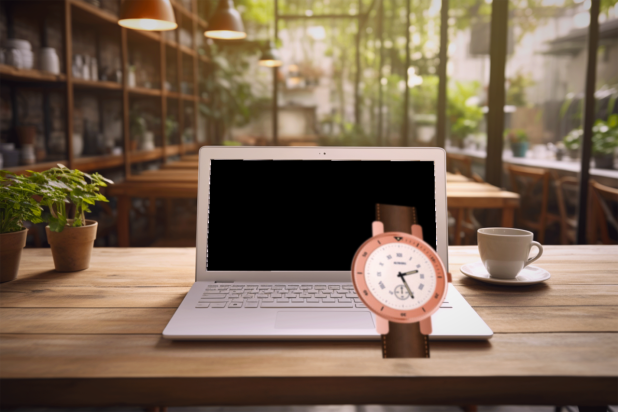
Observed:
{"hour": 2, "minute": 26}
